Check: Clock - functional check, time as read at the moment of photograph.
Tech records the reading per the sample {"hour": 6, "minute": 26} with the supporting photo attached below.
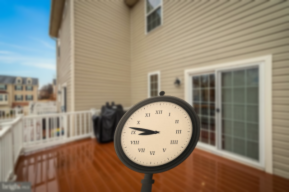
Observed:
{"hour": 8, "minute": 47}
